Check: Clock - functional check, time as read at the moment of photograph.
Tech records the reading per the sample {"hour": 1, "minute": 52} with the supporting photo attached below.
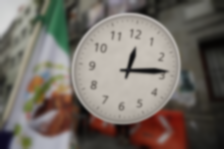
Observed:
{"hour": 12, "minute": 14}
